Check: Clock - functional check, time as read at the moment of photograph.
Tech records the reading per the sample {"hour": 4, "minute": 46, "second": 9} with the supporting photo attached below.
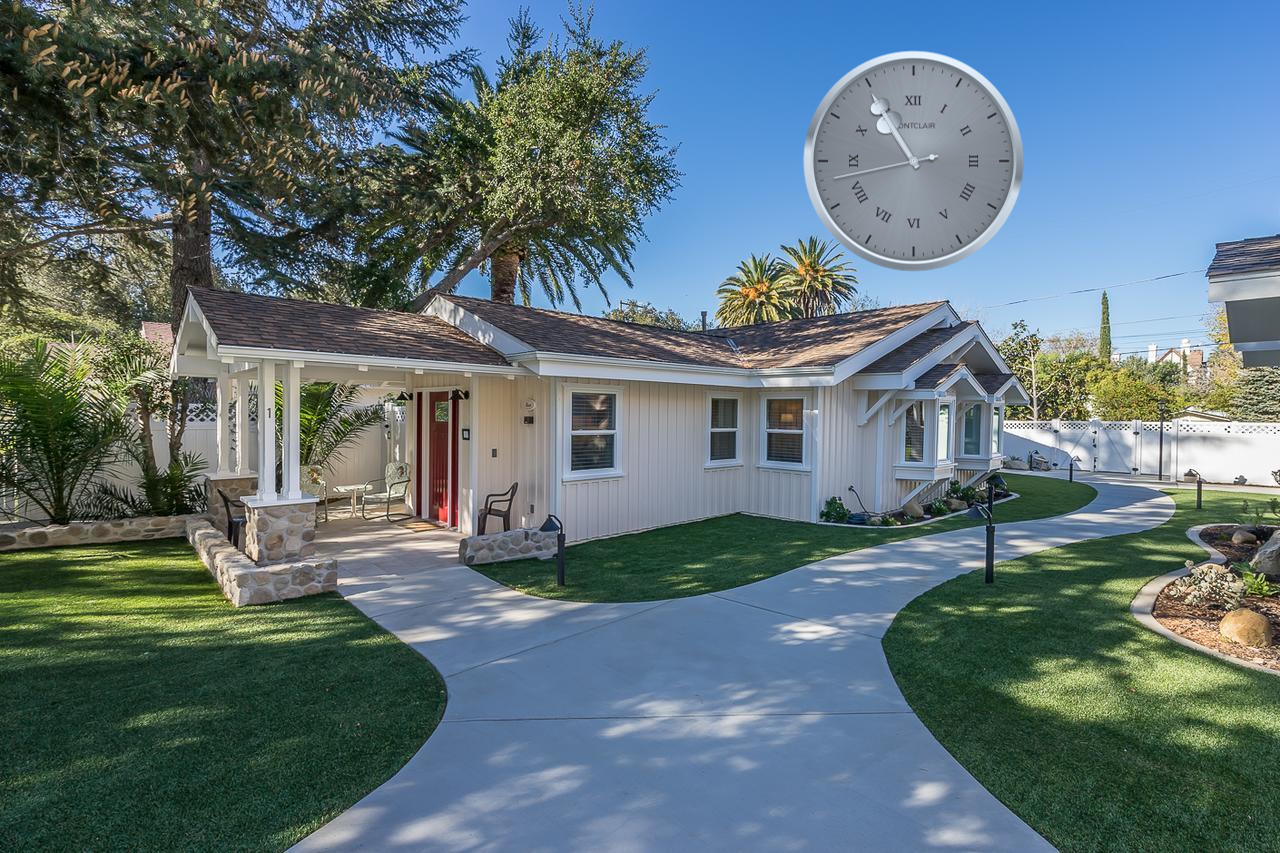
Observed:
{"hour": 10, "minute": 54, "second": 43}
